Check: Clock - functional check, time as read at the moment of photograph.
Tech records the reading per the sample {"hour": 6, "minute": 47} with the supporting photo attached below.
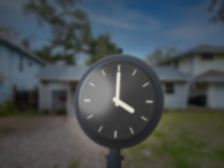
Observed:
{"hour": 4, "minute": 0}
